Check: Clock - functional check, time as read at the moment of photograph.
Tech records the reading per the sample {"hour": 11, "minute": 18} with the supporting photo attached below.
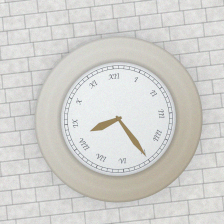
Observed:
{"hour": 8, "minute": 25}
